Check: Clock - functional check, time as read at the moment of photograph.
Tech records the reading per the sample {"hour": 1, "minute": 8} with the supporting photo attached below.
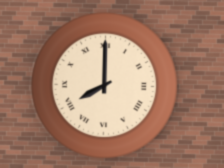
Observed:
{"hour": 8, "minute": 0}
